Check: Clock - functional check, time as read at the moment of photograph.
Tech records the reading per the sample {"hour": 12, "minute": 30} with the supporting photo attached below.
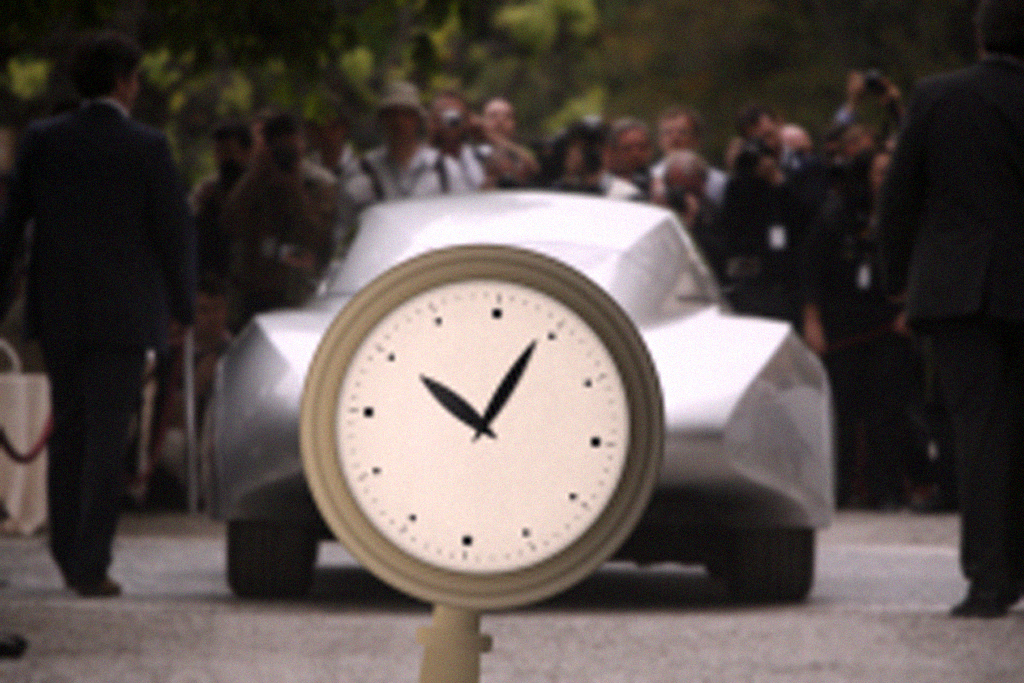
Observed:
{"hour": 10, "minute": 4}
